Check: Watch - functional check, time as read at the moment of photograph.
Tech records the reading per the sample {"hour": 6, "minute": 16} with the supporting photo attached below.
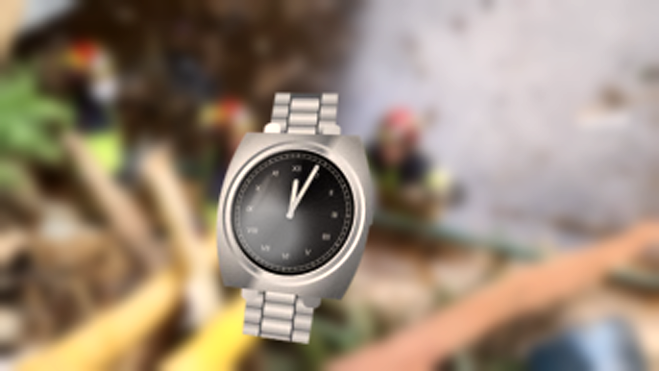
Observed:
{"hour": 12, "minute": 4}
